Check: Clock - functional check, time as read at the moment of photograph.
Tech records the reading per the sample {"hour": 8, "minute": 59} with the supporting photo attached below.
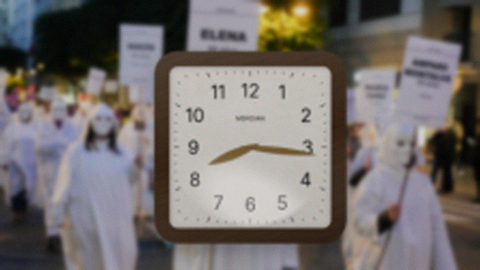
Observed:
{"hour": 8, "minute": 16}
